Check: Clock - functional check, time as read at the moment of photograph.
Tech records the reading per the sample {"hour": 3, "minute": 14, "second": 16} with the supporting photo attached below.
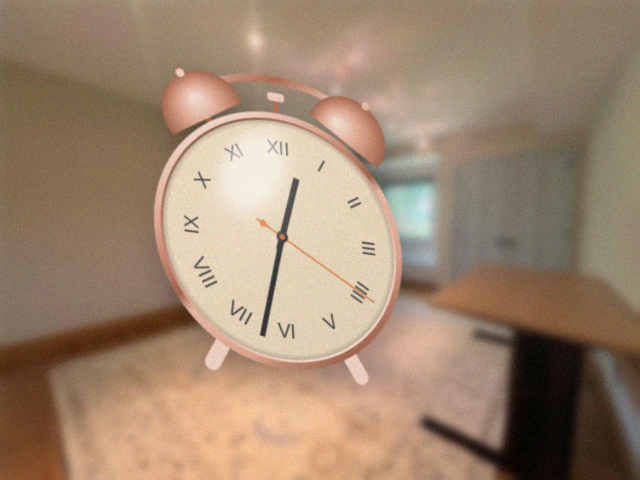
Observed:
{"hour": 12, "minute": 32, "second": 20}
